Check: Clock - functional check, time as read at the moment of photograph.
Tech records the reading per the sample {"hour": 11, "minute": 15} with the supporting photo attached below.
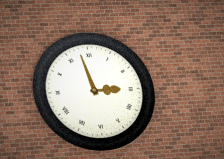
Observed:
{"hour": 2, "minute": 58}
